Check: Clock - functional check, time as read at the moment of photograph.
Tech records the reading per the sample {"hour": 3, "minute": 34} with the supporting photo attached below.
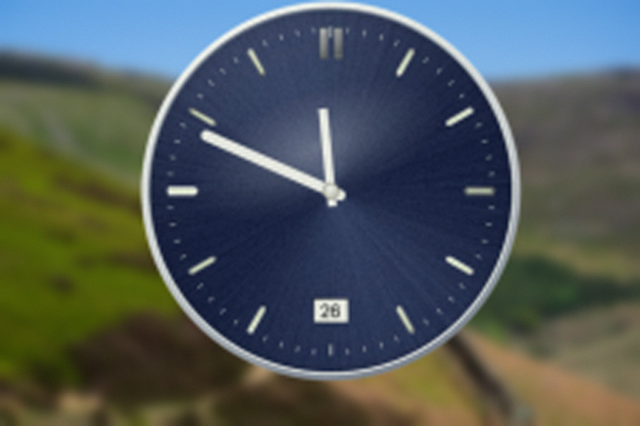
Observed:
{"hour": 11, "minute": 49}
